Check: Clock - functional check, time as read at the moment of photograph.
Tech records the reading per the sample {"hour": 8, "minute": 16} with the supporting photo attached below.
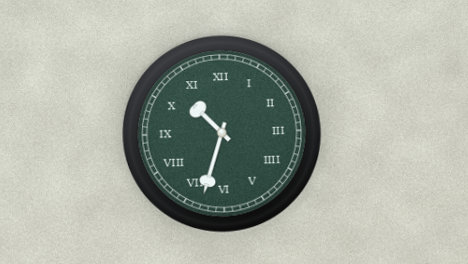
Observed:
{"hour": 10, "minute": 33}
